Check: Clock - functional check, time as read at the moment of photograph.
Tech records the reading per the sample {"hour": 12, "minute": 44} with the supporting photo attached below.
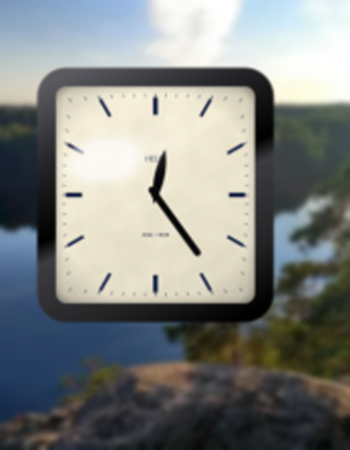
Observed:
{"hour": 12, "minute": 24}
